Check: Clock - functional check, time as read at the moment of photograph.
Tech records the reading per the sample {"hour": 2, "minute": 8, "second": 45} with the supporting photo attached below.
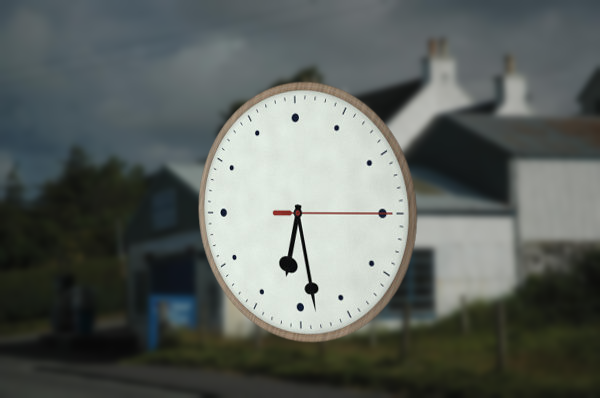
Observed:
{"hour": 6, "minute": 28, "second": 15}
